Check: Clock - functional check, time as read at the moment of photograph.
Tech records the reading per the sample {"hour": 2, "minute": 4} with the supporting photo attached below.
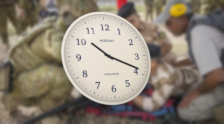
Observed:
{"hour": 10, "minute": 19}
